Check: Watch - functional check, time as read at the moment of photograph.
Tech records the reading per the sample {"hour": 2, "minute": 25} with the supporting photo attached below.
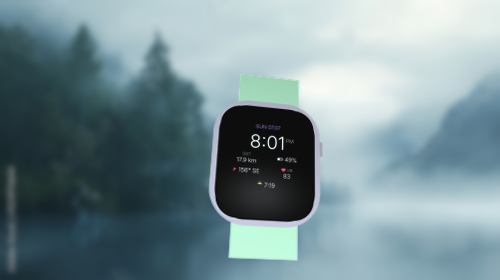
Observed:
{"hour": 8, "minute": 1}
